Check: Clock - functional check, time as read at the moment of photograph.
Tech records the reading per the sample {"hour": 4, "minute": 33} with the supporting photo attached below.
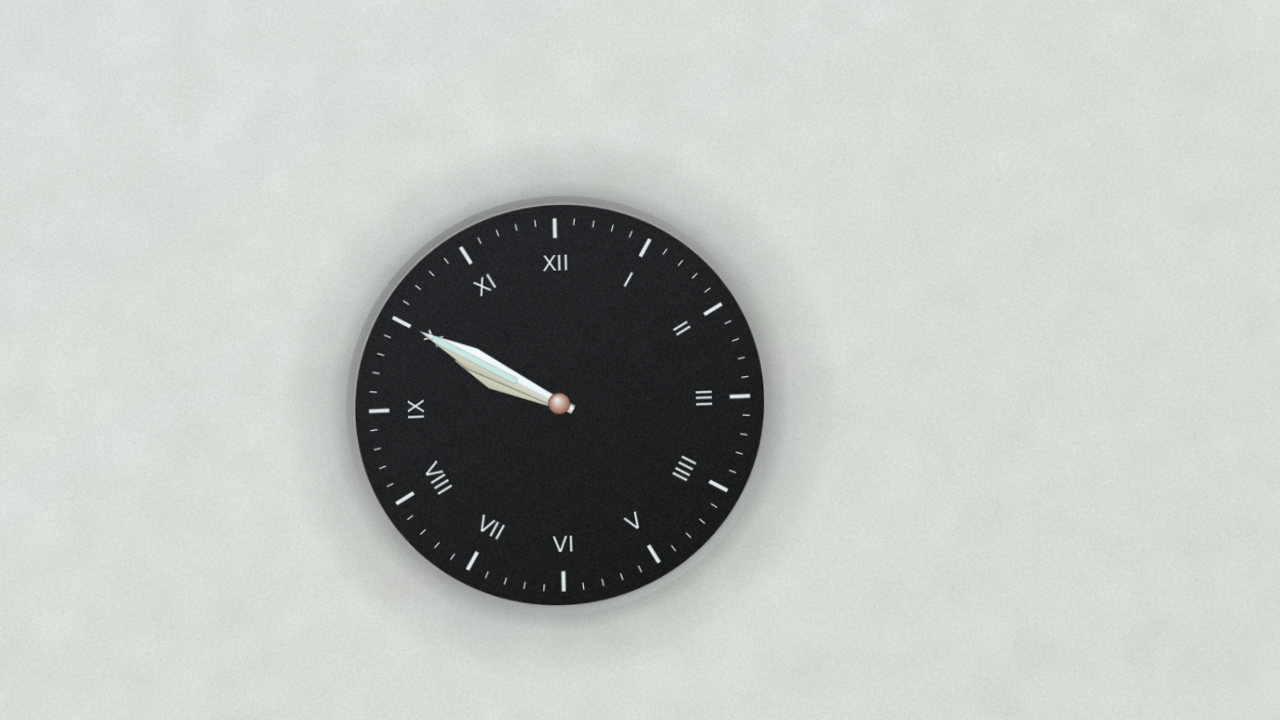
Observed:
{"hour": 9, "minute": 50}
